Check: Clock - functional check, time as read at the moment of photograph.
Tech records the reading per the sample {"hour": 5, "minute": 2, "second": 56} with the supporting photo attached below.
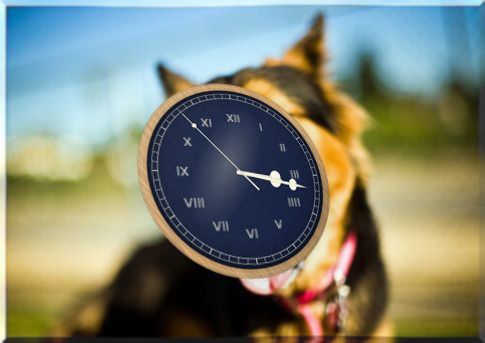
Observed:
{"hour": 3, "minute": 16, "second": 53}
